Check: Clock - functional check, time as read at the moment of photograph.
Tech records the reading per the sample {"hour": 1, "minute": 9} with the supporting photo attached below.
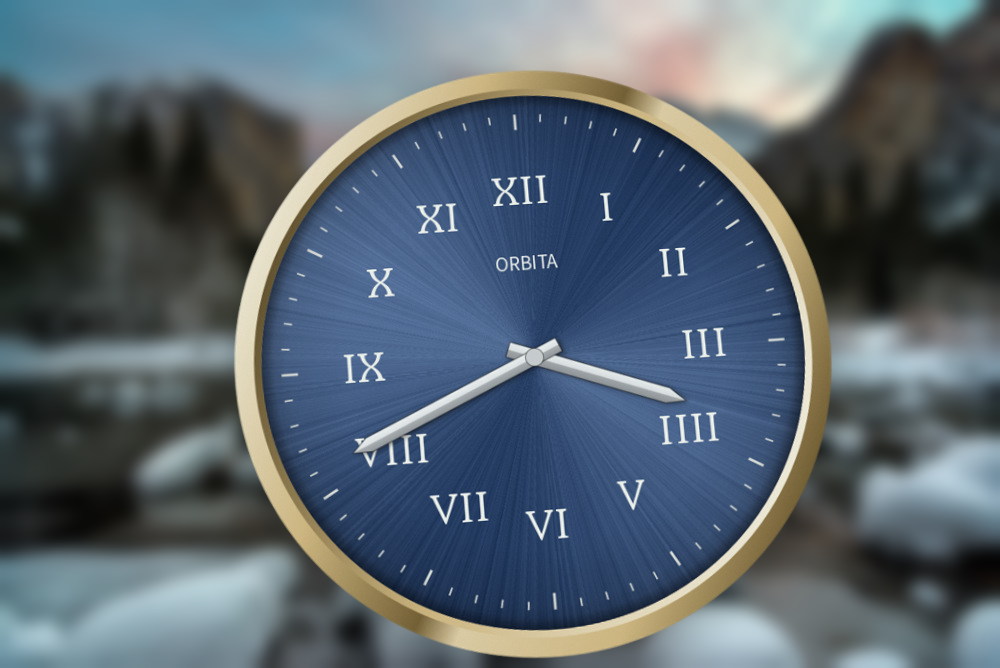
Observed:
{"hour": 3, "minute": 41}
